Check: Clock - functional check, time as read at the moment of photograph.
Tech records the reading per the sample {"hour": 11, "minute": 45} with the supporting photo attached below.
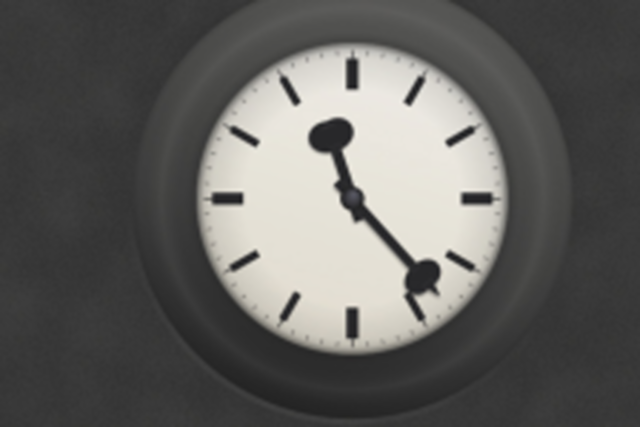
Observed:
{"hour": 11, "minute": 23}
